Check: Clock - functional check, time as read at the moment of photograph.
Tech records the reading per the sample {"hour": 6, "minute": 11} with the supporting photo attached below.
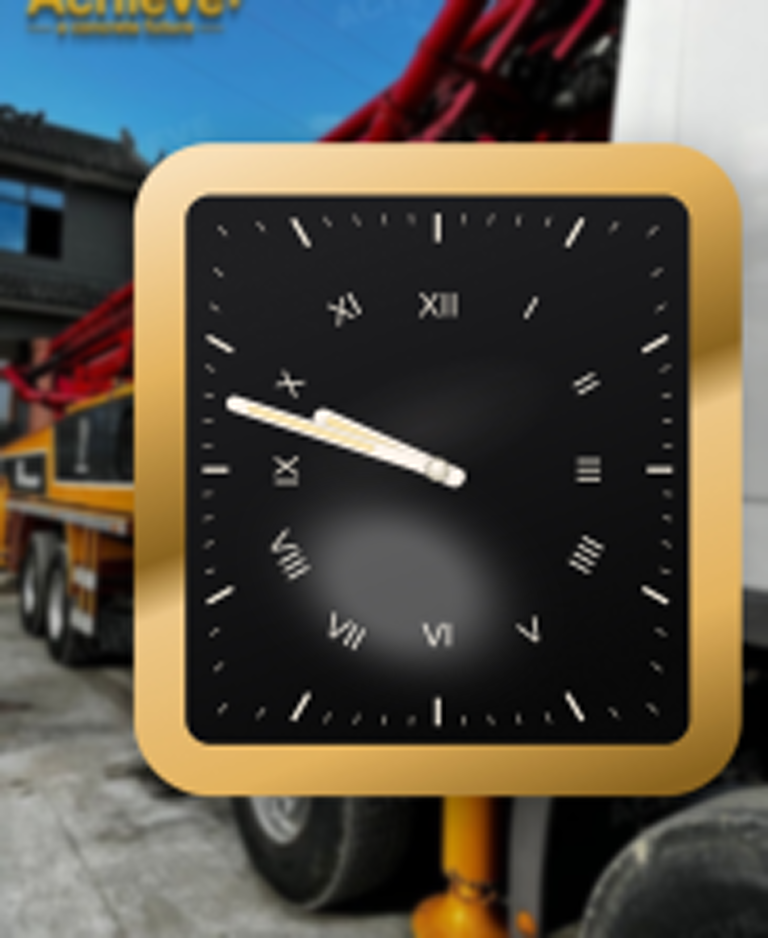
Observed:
{"hour": 9, "minute": 48}
